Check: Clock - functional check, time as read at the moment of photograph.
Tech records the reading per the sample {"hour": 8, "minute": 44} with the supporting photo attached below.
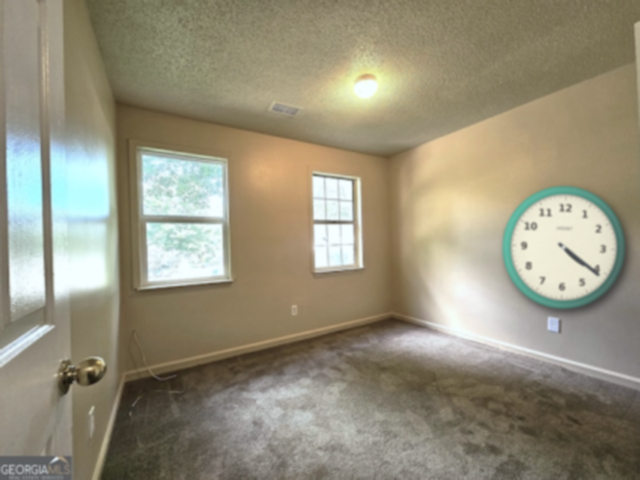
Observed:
{"hour": 4, "minute": 21}
